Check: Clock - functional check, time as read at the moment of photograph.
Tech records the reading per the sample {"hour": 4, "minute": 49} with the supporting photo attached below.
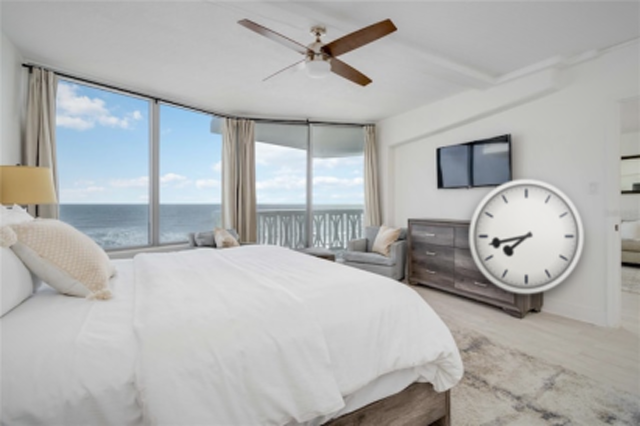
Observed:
{"hour": 7, "minute": 43}
